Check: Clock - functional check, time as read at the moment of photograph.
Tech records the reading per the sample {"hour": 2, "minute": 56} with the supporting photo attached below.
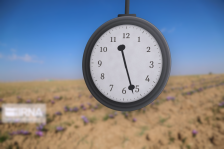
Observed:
{"hour": 11, "minute": 27}
